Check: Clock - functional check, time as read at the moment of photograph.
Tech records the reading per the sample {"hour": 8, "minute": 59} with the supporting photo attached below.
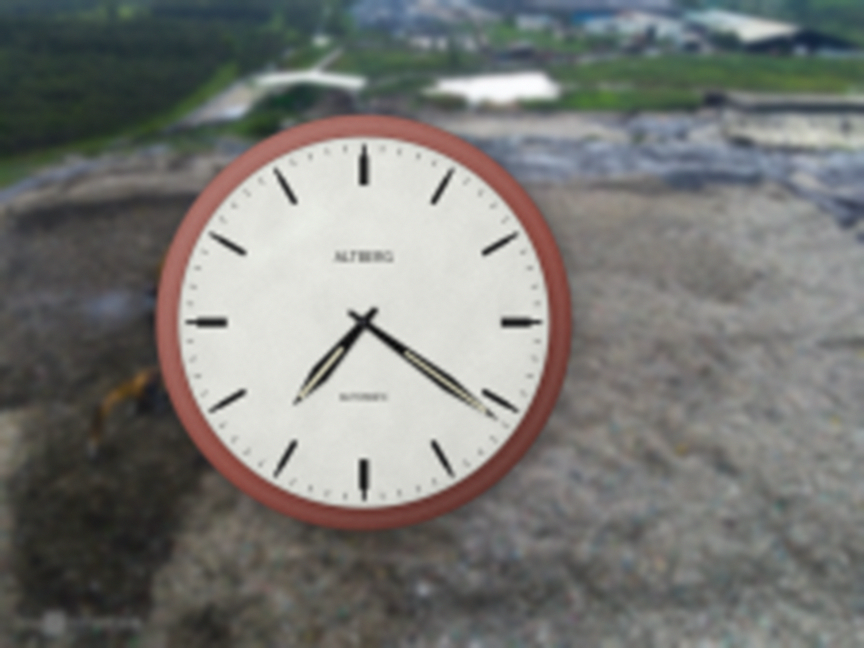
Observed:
{"hour": 7, "minute": 21}
